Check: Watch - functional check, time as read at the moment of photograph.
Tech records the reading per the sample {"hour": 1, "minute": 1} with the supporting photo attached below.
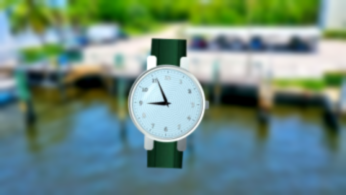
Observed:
{"hour": 8, "minute": 56}
